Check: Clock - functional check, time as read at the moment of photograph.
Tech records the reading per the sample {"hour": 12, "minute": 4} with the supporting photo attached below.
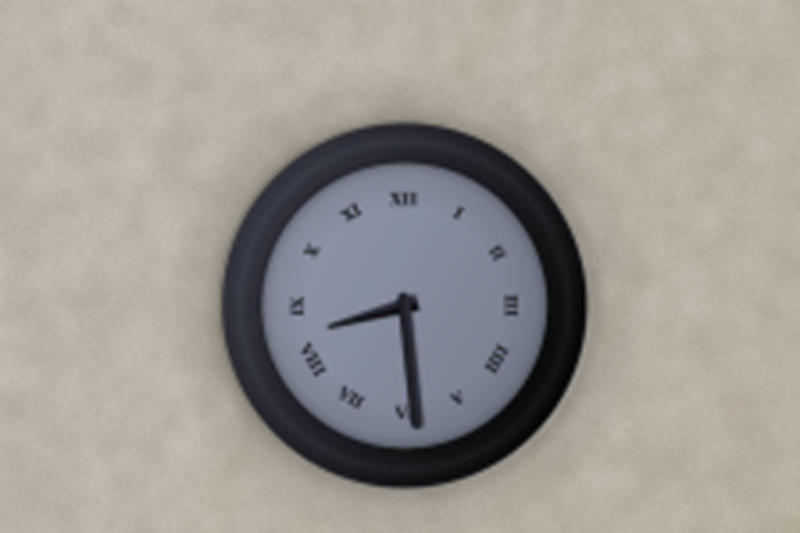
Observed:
{"hour": 8, "minute": 29}
